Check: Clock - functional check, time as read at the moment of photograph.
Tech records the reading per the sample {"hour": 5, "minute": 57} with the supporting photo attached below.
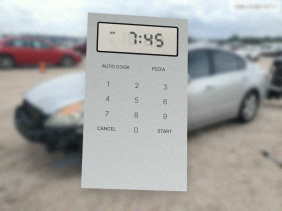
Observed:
{"hour": 7, "minute": 45}
